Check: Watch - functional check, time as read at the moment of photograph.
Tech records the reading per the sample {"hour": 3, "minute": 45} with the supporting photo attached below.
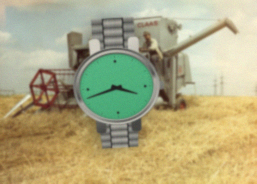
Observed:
{"hour": 3, "minute": 42}
